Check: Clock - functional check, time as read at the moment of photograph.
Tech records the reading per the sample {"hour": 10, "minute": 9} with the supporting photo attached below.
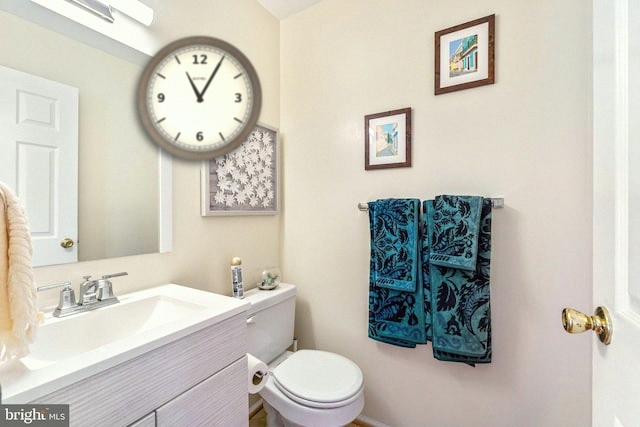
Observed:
{"hour": 11, "minute": 5}
